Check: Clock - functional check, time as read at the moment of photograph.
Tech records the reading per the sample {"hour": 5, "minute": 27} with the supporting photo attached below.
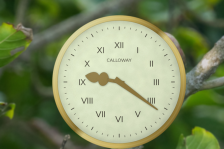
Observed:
{"hour": 9, "minute": 21}
